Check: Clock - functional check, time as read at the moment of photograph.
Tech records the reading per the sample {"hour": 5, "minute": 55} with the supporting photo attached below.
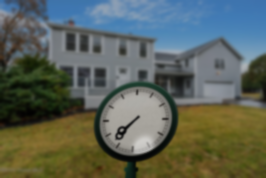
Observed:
{"hour": 7, "minute": 37}
